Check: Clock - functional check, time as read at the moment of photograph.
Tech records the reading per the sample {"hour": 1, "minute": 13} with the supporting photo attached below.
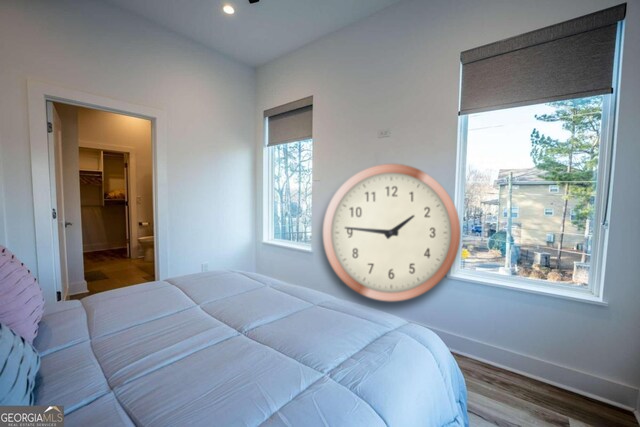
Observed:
{"hour": 1, "minute": 46}
